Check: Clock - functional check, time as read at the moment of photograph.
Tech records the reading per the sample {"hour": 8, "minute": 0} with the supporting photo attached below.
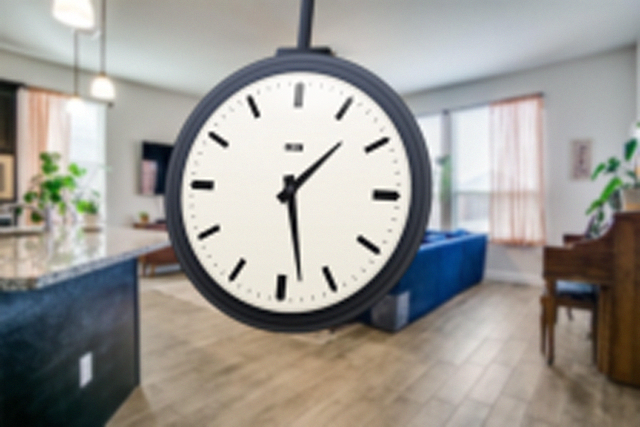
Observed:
{"hour": 1, "minute": 28}
